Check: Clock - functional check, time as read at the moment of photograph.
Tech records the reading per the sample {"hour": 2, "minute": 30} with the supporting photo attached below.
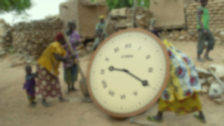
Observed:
{"hour": 9, "minute": 20}
